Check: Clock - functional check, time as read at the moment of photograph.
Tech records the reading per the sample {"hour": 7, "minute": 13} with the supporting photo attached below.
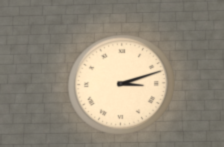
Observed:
{"hour": 3, "minute": 12}
